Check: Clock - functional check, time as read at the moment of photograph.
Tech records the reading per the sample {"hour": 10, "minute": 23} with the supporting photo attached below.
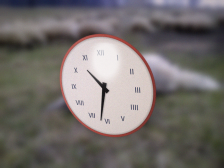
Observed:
{"hour": 10, "minute": 32}
